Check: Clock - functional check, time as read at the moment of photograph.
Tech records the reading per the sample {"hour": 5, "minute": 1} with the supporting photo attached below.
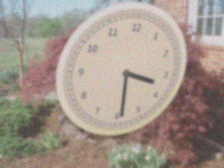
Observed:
{"hour": 3, "minute": 29}
